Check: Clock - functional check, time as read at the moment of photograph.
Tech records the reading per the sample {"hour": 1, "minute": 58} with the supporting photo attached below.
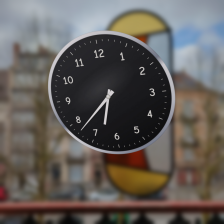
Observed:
{"hour": 6, "minute": 38}
